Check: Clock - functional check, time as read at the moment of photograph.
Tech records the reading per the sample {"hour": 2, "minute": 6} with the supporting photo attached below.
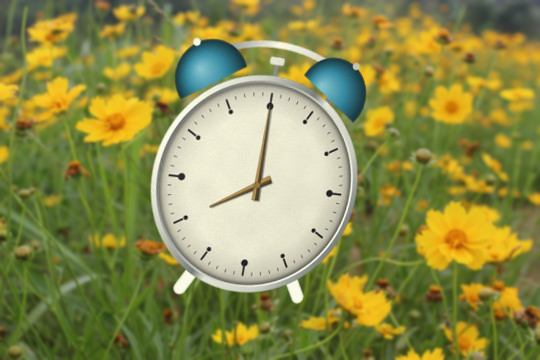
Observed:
{"hour": 8, "minute": 0}
